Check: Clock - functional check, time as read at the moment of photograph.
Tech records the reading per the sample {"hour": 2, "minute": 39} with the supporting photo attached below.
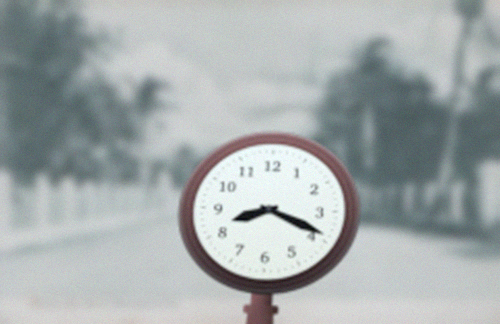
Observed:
{"hour": 8, "minute": 19}
